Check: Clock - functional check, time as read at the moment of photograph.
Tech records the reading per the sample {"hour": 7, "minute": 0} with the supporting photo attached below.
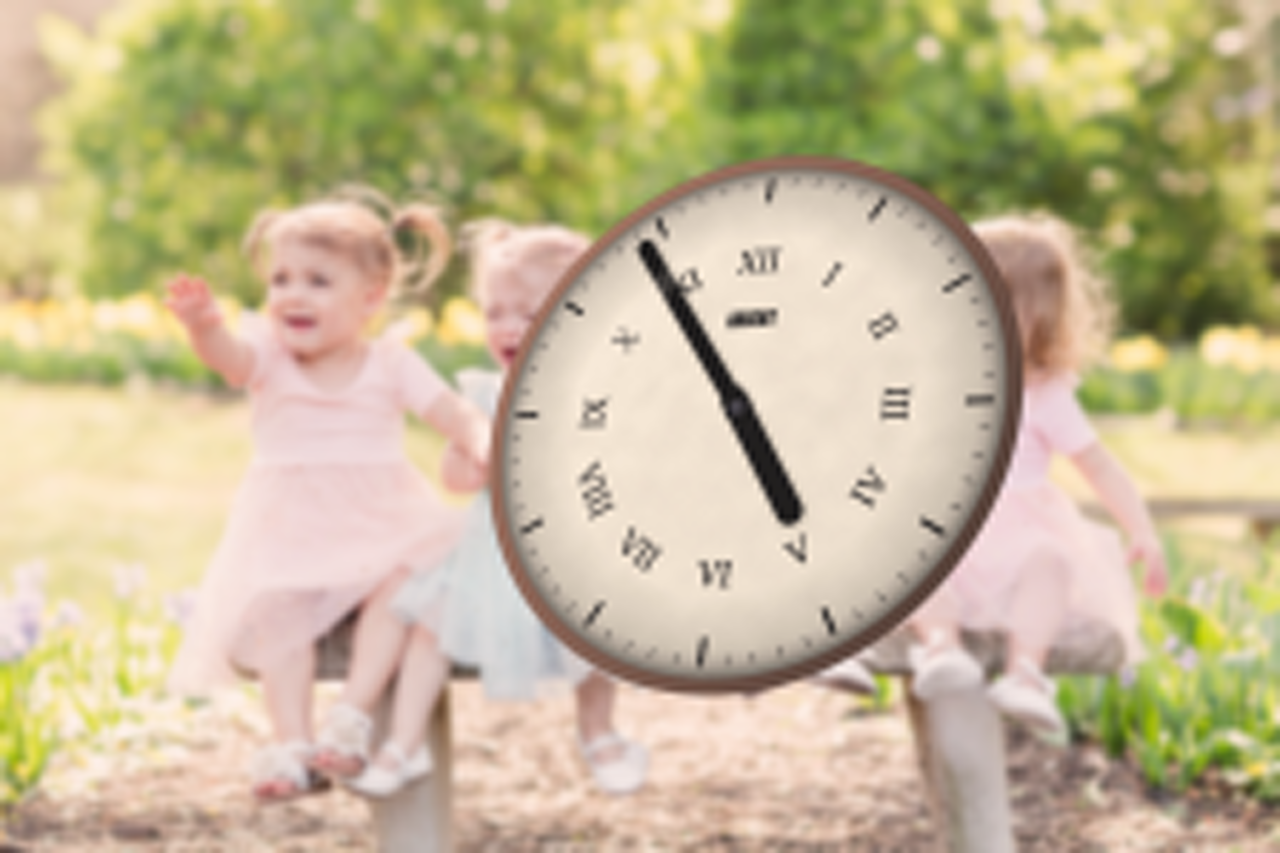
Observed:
{"hour": 4, "minute": 54}
